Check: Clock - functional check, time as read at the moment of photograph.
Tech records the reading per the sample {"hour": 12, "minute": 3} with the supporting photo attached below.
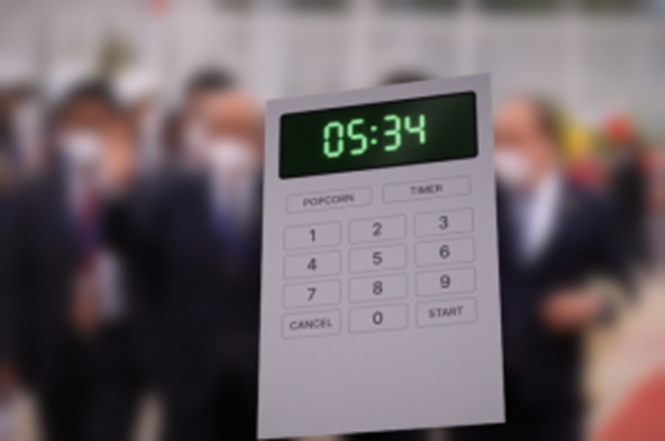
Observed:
{"hour": 5, "minute": 34}
